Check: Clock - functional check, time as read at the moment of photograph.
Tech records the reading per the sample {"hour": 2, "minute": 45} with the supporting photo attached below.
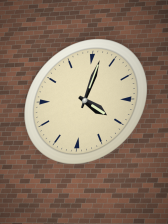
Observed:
{"hour": 4, "minute": 2}
